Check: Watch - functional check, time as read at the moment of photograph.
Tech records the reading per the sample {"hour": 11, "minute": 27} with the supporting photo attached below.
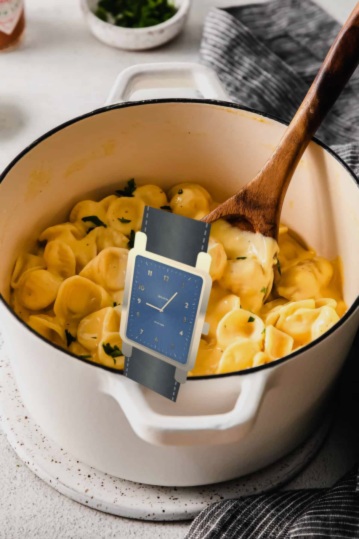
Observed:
{"hour": 9, "minute": 5}
